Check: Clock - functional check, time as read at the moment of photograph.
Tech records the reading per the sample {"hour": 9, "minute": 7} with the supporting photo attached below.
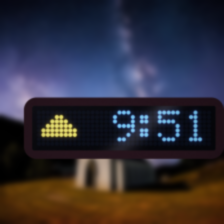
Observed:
{"hour": 9, "minute": 51}
